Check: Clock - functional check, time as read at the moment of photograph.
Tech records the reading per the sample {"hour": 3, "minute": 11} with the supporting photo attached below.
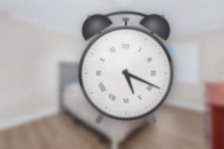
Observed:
{"hour": 5, "minute": 19}
